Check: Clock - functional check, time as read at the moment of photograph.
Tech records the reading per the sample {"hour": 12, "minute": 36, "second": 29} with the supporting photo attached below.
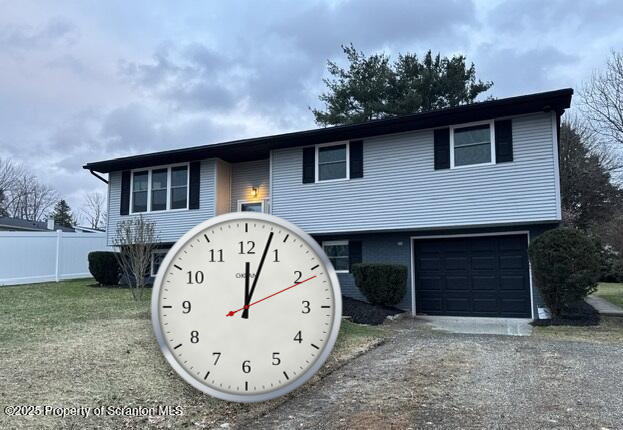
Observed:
{"hour": 12, "minute": 3, "second": 11}
